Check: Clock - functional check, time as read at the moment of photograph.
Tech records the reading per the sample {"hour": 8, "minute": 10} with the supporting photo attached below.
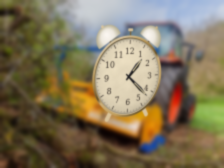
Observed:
{"hour": 1, "minute": 22}
